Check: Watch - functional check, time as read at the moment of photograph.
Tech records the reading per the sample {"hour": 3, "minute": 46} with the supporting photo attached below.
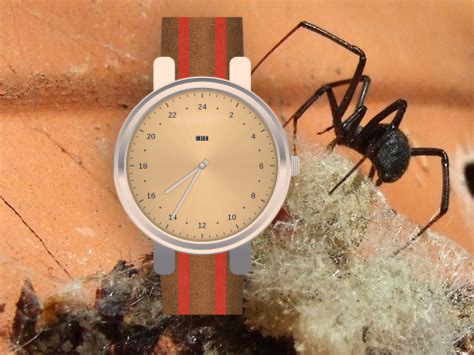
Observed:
{"hour": 15, "minute": 35}
